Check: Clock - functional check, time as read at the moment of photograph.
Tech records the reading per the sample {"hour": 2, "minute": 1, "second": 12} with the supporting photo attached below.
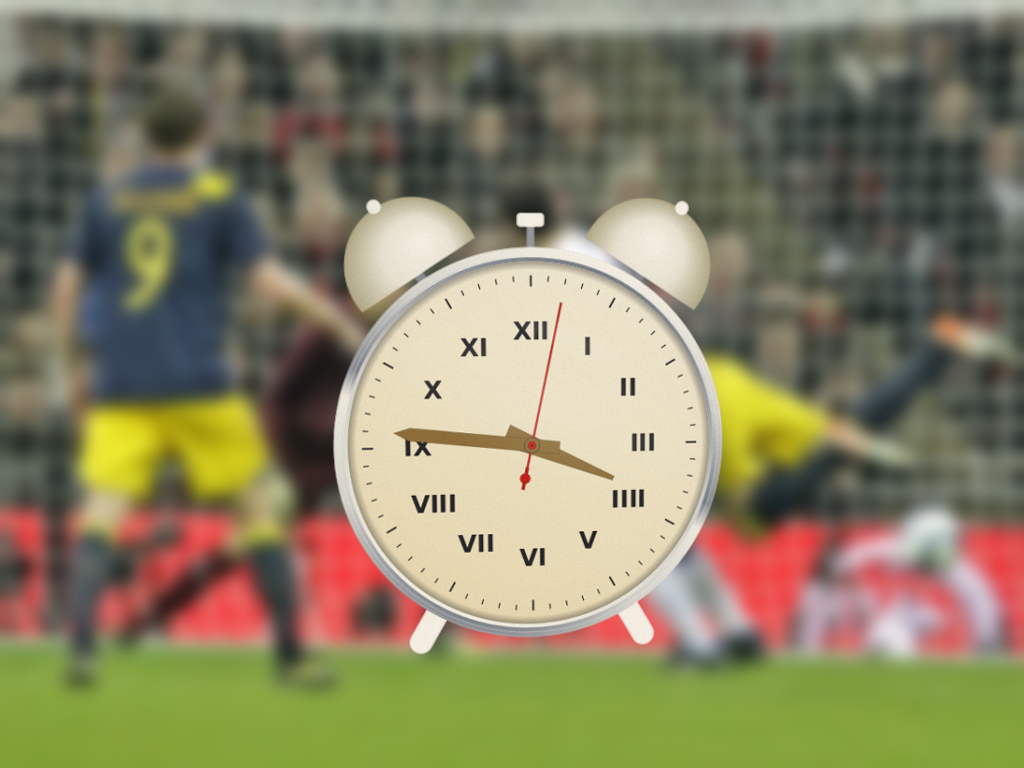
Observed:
{"hour": 3, "minute": 46, "second": 2}
